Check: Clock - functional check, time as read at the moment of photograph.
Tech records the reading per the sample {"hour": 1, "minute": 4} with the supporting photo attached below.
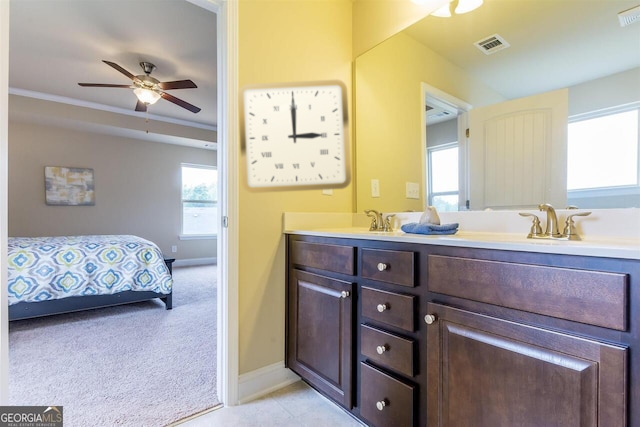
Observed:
{"hour": 3, "minute": 0}
